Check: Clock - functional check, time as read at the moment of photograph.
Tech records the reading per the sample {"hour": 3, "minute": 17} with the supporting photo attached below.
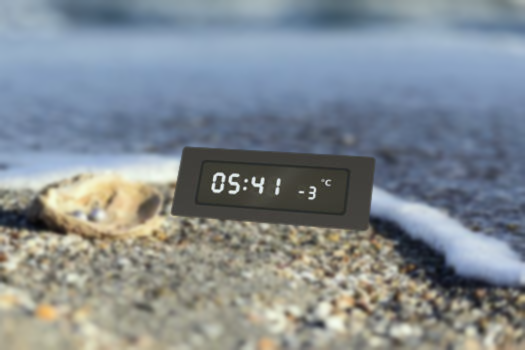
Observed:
{"hour": 5, "minute": 41}
